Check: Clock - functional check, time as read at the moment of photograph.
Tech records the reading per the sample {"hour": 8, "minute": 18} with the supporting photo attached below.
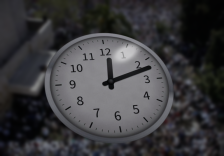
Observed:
{"hour": 12, "minute": 12}
